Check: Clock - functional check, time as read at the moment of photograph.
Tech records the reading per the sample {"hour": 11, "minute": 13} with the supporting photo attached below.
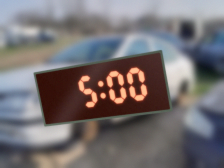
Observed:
{"hour": 5, "minute": 0}
